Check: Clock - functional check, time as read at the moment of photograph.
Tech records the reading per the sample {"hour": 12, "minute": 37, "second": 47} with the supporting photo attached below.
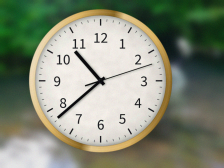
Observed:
{"hour": 10, "minute": 38, "second": 12}
